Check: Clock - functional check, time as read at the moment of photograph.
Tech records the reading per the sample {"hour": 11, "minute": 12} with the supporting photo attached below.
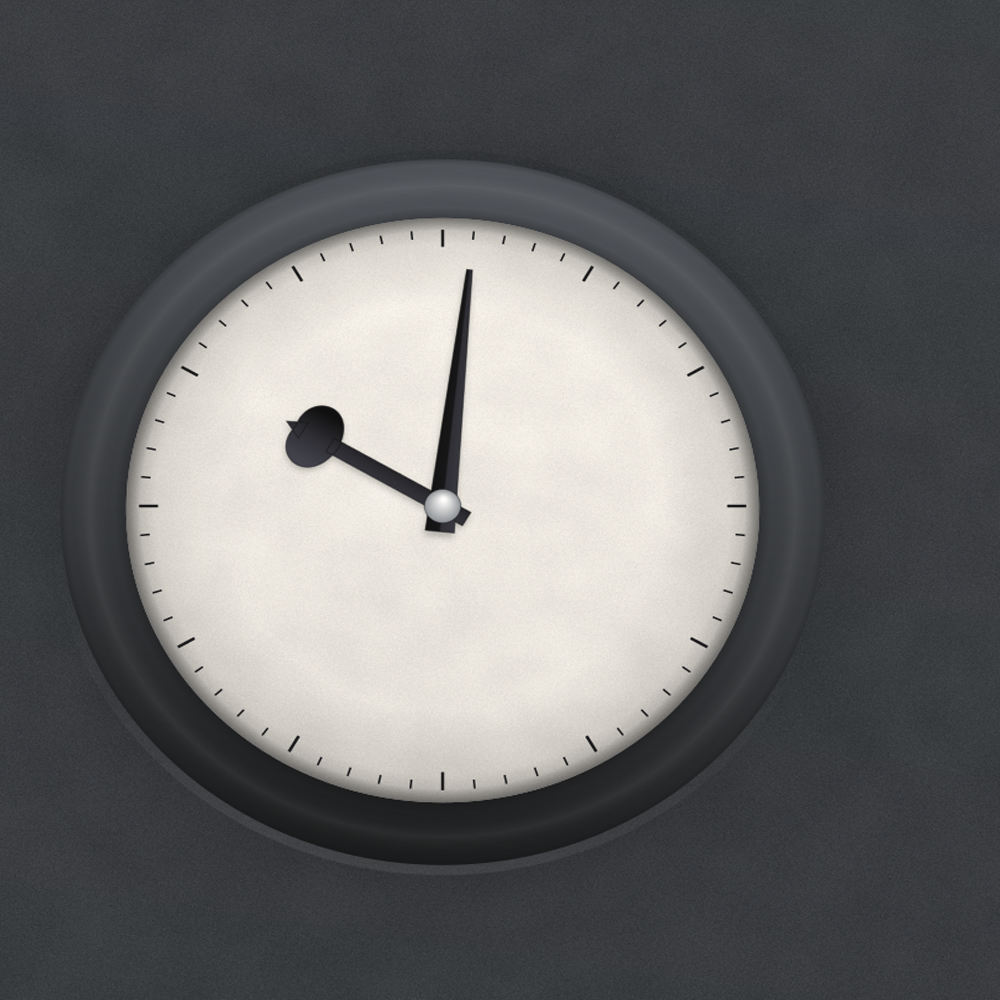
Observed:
{"hour": 10, "minute": 1}
